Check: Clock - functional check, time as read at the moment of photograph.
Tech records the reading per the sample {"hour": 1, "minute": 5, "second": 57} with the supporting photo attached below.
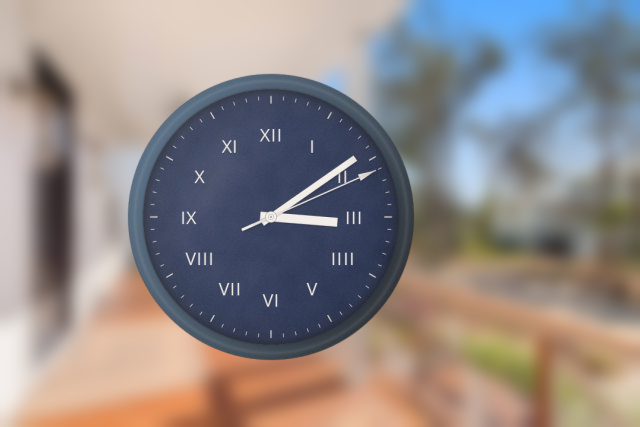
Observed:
{"hour": 3, "minute": 9, "second": 11}
